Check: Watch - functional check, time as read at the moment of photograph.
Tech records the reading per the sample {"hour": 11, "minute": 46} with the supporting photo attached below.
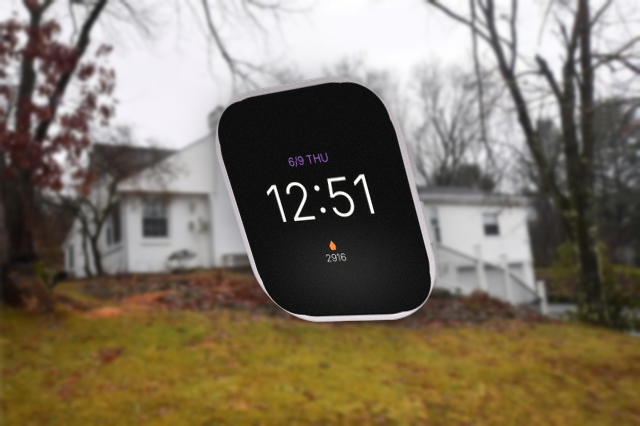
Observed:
{"hour": 12, "minute": 51}
